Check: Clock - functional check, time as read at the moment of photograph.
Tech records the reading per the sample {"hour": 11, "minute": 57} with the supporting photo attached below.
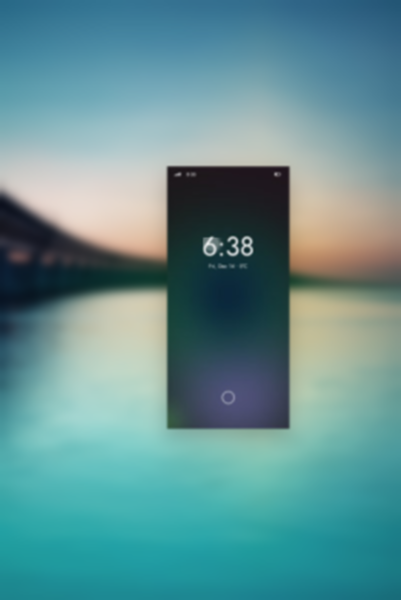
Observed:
{"hour": 6, "minute": 38}
